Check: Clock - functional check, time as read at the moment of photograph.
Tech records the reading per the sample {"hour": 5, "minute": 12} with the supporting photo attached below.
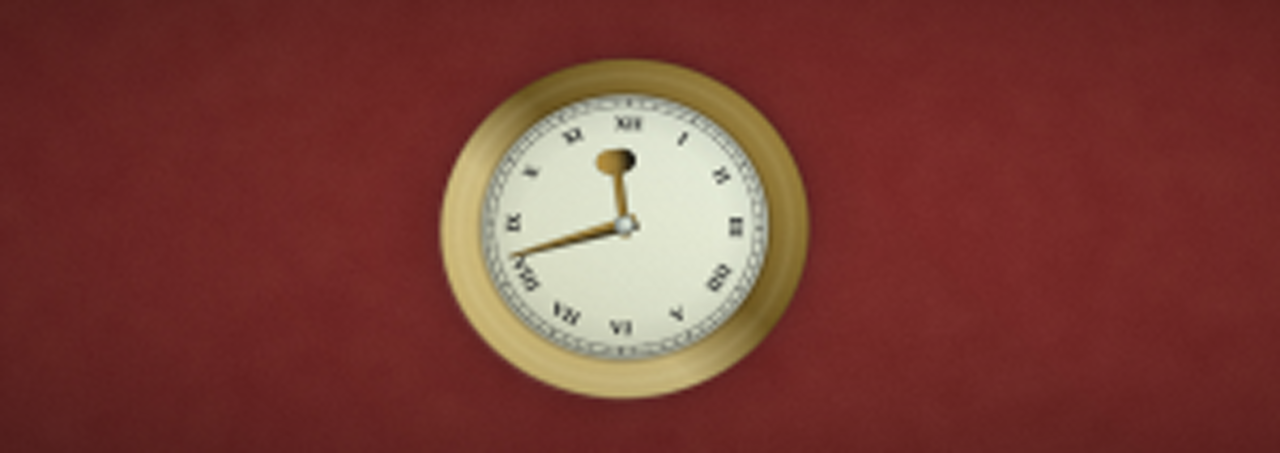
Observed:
{"hour": 11, "minute": 42}
